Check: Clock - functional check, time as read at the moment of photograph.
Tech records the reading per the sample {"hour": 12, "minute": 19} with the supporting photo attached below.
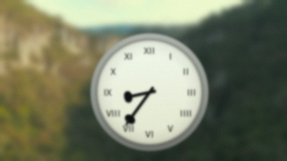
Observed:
{"hour": 8, "minute": 36}
